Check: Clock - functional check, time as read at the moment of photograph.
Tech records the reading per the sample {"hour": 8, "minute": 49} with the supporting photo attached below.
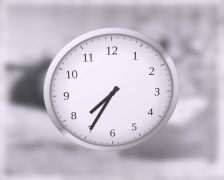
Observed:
{"hour": 7, "minute": 35}
